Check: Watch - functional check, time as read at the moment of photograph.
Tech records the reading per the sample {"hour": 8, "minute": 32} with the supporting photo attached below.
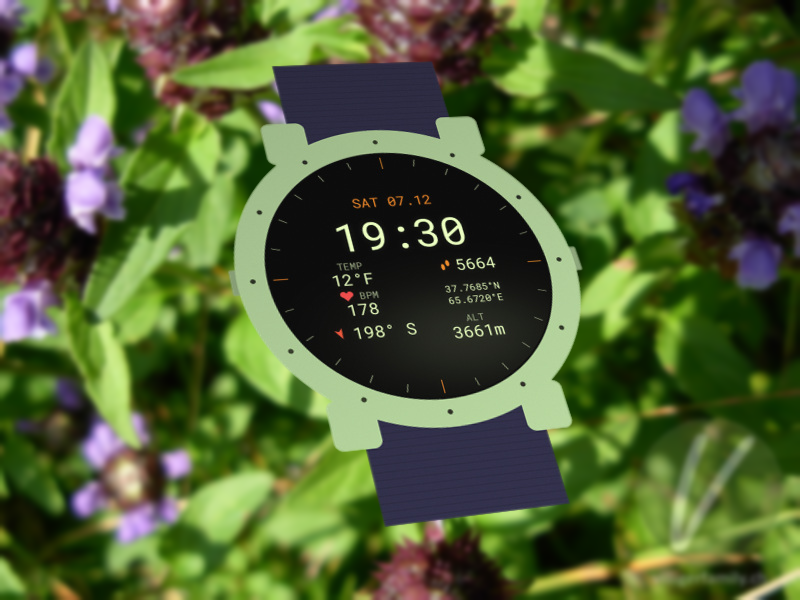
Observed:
{"hour": 19, "minute": 30}
